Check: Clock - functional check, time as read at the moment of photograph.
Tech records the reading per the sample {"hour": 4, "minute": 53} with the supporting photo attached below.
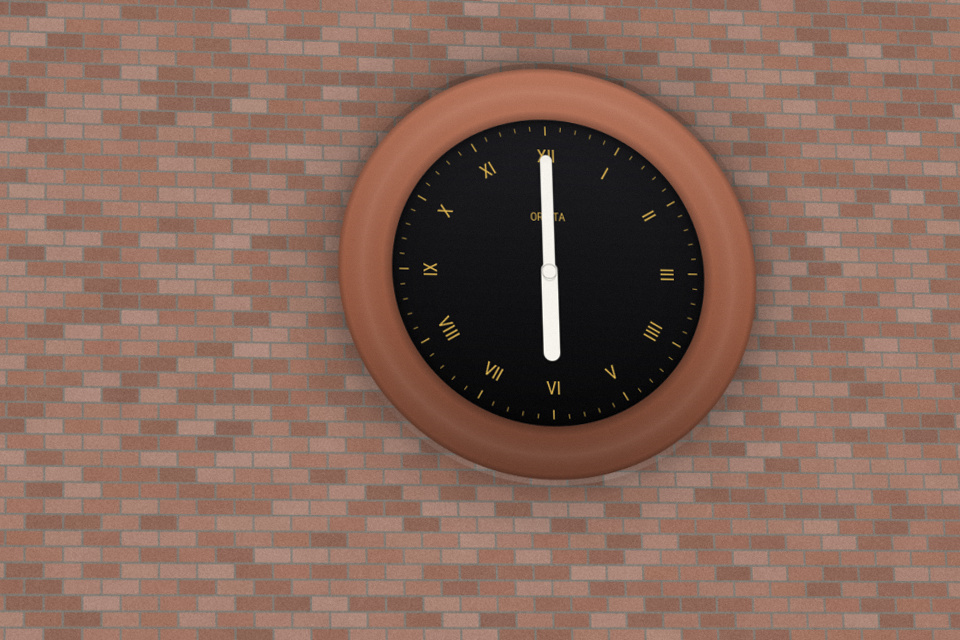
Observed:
{"hour": 6, "minute": 0}
